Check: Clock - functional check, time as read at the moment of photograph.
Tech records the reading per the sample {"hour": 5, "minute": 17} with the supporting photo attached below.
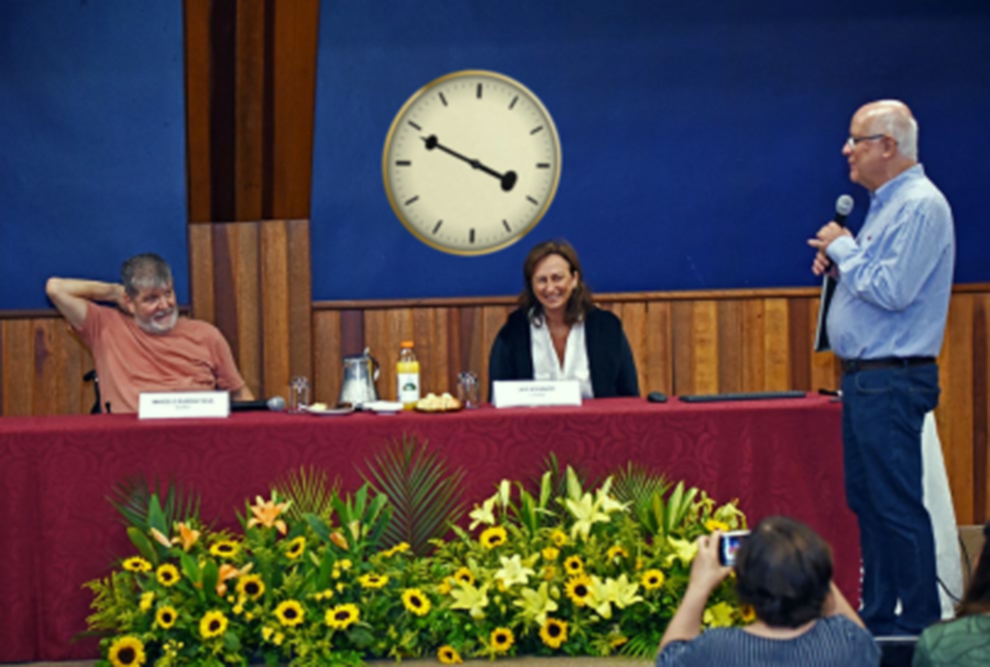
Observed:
{"hour": 3, "minute": 49}
